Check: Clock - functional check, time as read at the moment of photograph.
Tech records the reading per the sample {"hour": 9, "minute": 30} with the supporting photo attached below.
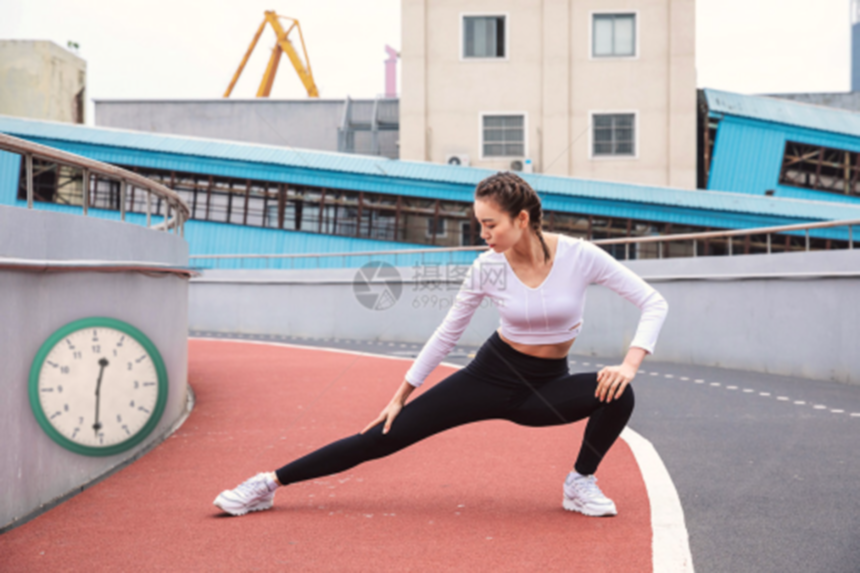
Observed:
{"hour": 12, "minute": 31}
